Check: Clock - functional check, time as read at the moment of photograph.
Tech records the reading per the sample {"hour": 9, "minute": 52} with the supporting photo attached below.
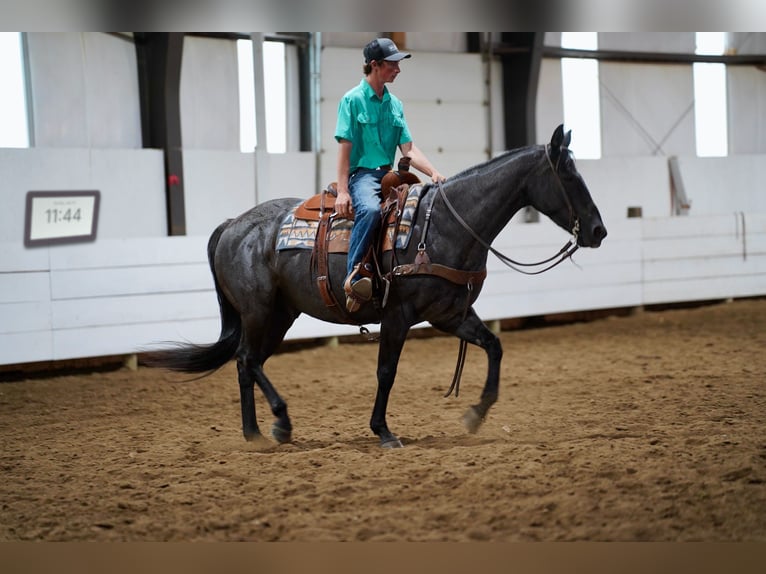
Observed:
{"hour": 11, "minute": 44}
